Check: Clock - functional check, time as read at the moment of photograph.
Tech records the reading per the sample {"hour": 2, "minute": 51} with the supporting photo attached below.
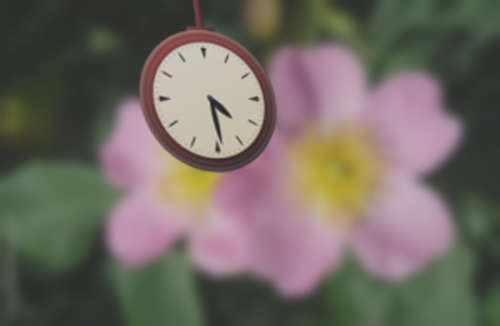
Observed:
{"hour": 4, "minute": 29}
